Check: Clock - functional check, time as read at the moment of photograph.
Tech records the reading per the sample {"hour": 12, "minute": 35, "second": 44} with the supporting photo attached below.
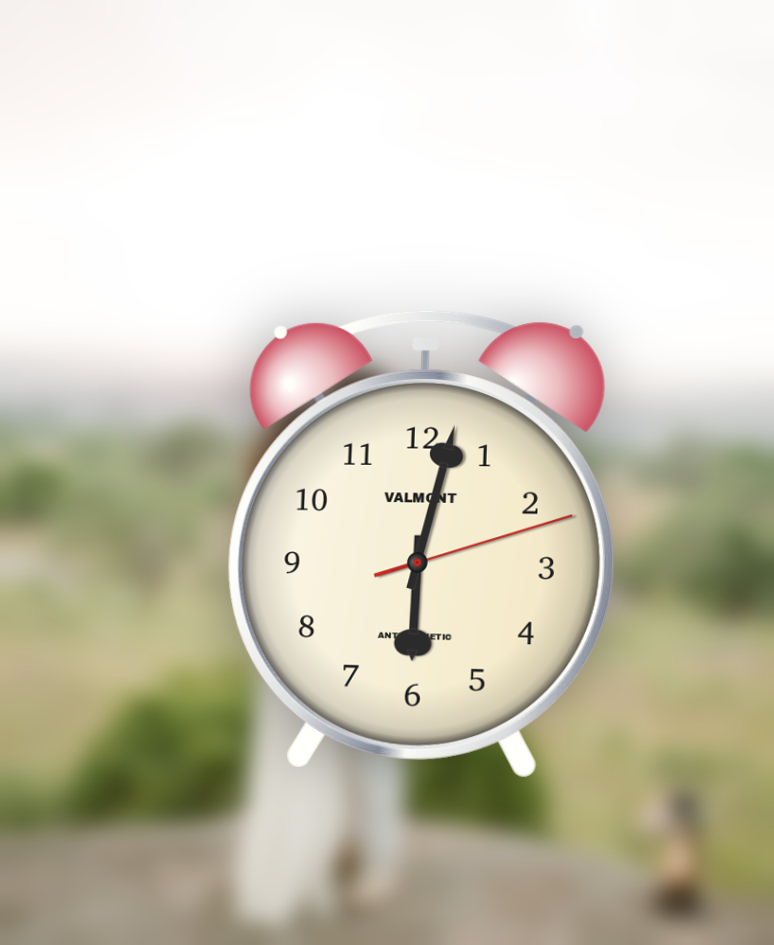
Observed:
{"hour": 6, "minute": 2, "second": 12}
